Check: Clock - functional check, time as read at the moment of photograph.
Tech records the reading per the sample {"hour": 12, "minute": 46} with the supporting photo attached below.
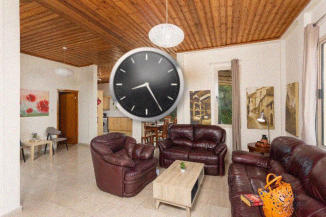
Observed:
{"hour": 8, "minute": 25}
